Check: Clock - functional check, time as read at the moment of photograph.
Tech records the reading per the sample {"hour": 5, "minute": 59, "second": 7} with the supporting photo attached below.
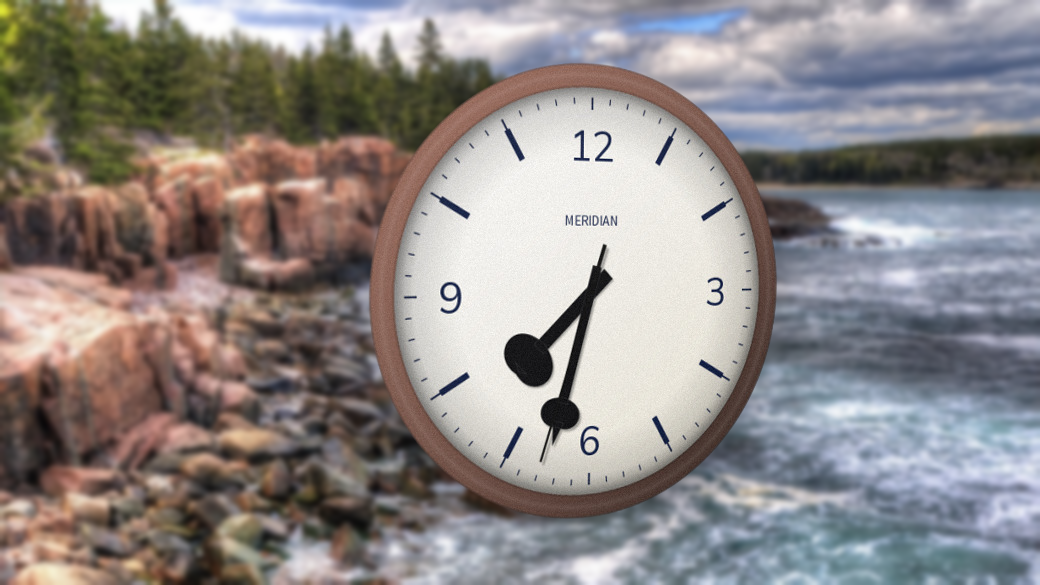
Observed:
{"hour": 7, "minute": 32, "second": 33}
